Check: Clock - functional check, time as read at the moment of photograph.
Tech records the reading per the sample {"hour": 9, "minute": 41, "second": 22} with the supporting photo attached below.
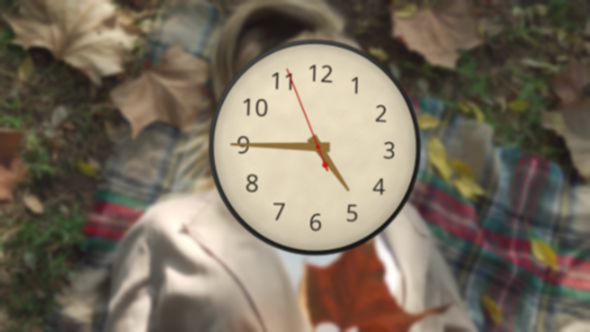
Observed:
{"hour": 4, "minute": 44, "second": 56}
